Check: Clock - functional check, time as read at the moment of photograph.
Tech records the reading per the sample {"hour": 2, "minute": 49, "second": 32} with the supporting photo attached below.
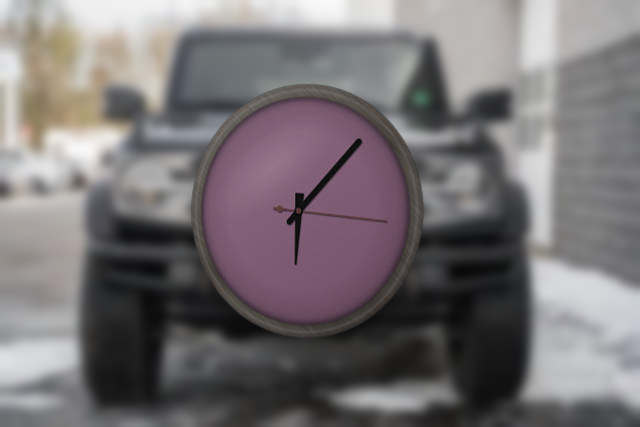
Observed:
{"hour": 6, "minute": 7, "second": 16}
